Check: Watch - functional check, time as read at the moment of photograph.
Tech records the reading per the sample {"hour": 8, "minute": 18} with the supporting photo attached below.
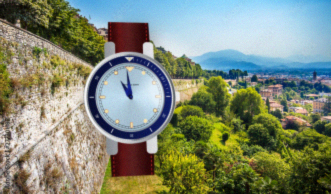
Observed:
{"hour": 10, "minute": 59}
